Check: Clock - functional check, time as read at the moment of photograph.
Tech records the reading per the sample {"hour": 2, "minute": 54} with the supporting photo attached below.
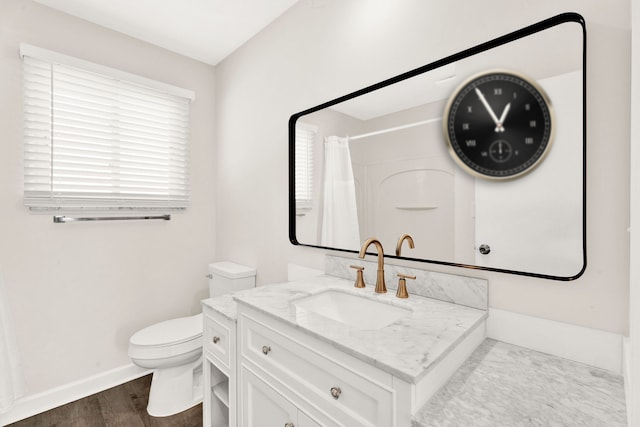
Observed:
{"hour": 12, "minute": 55}
